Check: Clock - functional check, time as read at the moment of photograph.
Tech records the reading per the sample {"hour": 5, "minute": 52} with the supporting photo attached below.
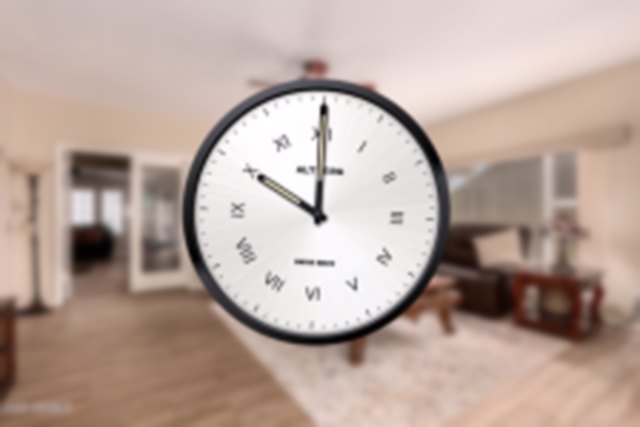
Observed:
{"hour": 10, "minute": 0}
